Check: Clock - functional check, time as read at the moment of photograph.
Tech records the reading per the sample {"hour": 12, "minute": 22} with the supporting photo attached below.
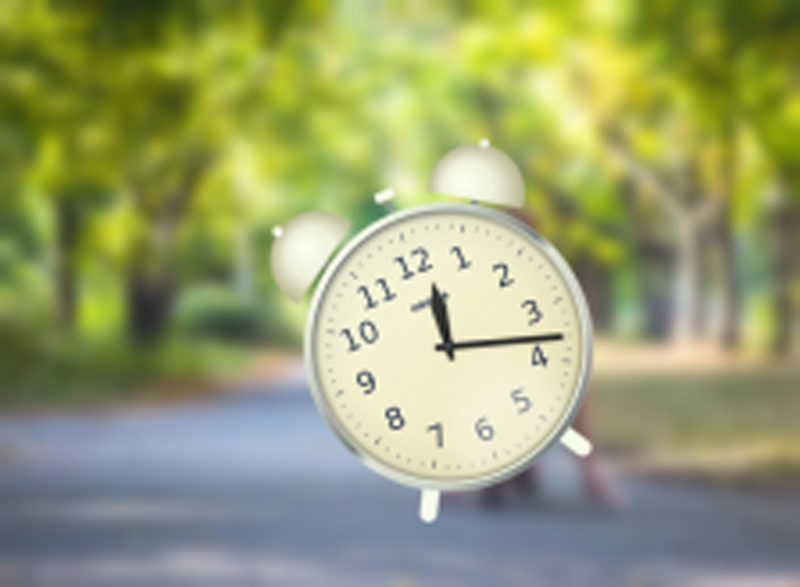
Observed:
{"hour": 12, "minute": 18}
